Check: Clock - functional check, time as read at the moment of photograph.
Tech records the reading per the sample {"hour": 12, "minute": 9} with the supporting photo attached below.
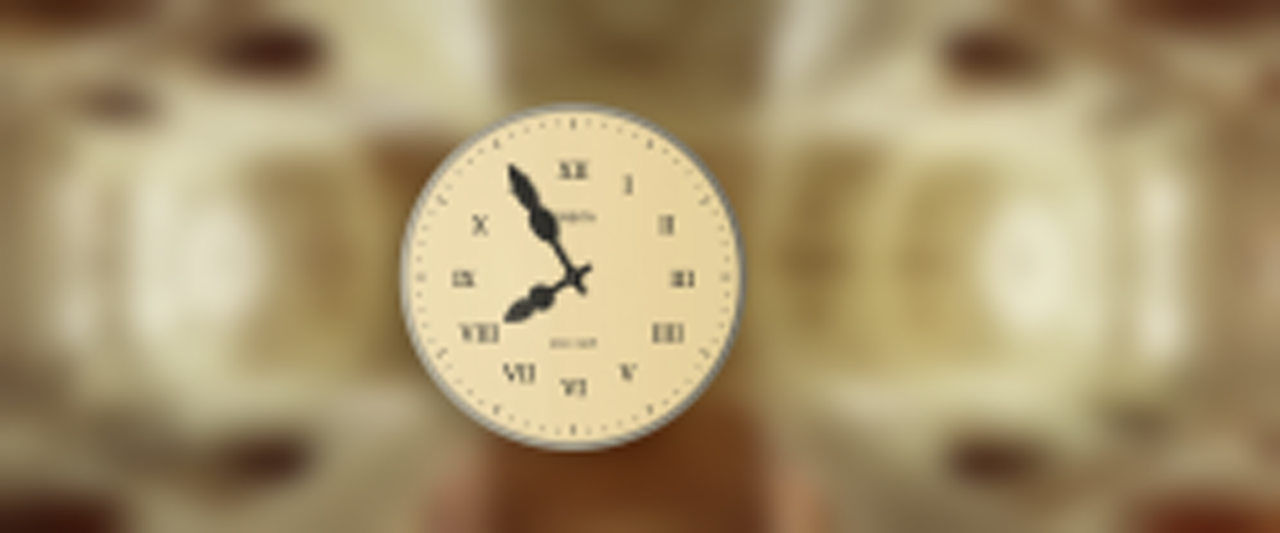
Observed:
{"hour": 7, "minute": 55}
